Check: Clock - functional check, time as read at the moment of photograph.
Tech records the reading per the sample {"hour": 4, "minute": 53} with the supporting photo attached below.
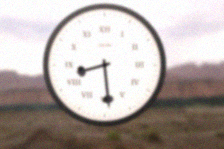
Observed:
{"hour": 8, "minute": 29}
